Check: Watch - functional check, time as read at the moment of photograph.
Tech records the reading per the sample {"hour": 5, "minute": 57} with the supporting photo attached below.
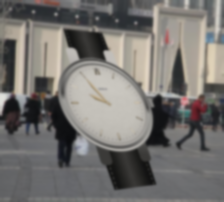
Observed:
{"hour": 9, "minute": 55}
